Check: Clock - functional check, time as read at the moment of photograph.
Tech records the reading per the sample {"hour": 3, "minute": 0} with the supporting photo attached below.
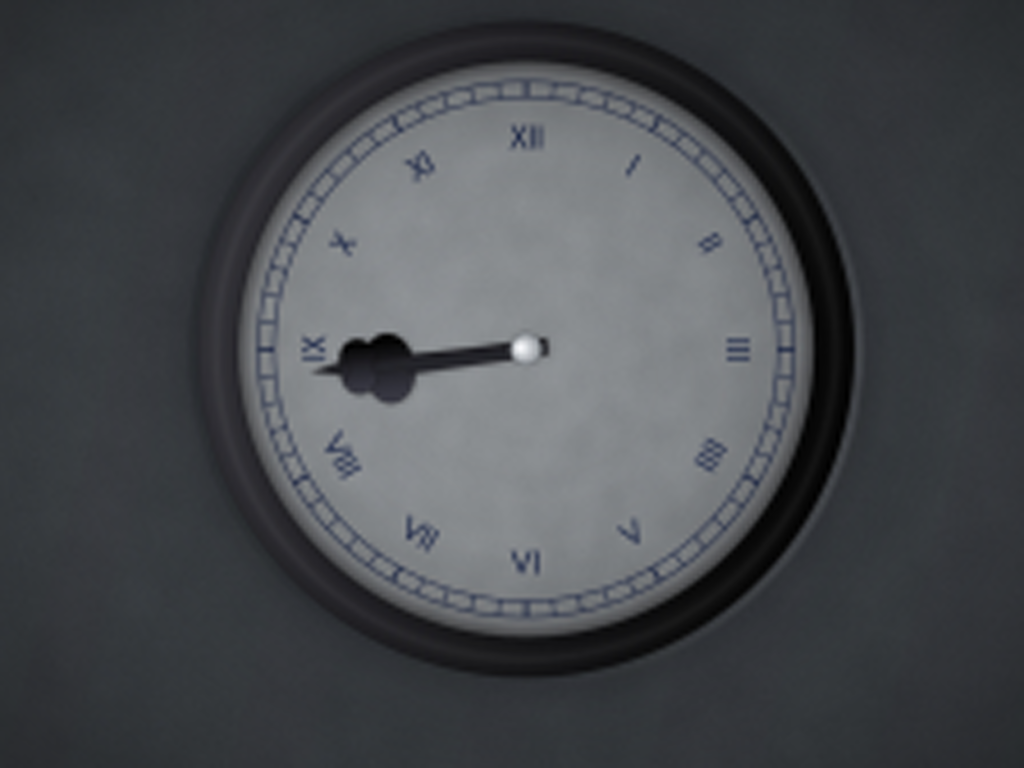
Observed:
{"hour": 8, "minute": 44}
